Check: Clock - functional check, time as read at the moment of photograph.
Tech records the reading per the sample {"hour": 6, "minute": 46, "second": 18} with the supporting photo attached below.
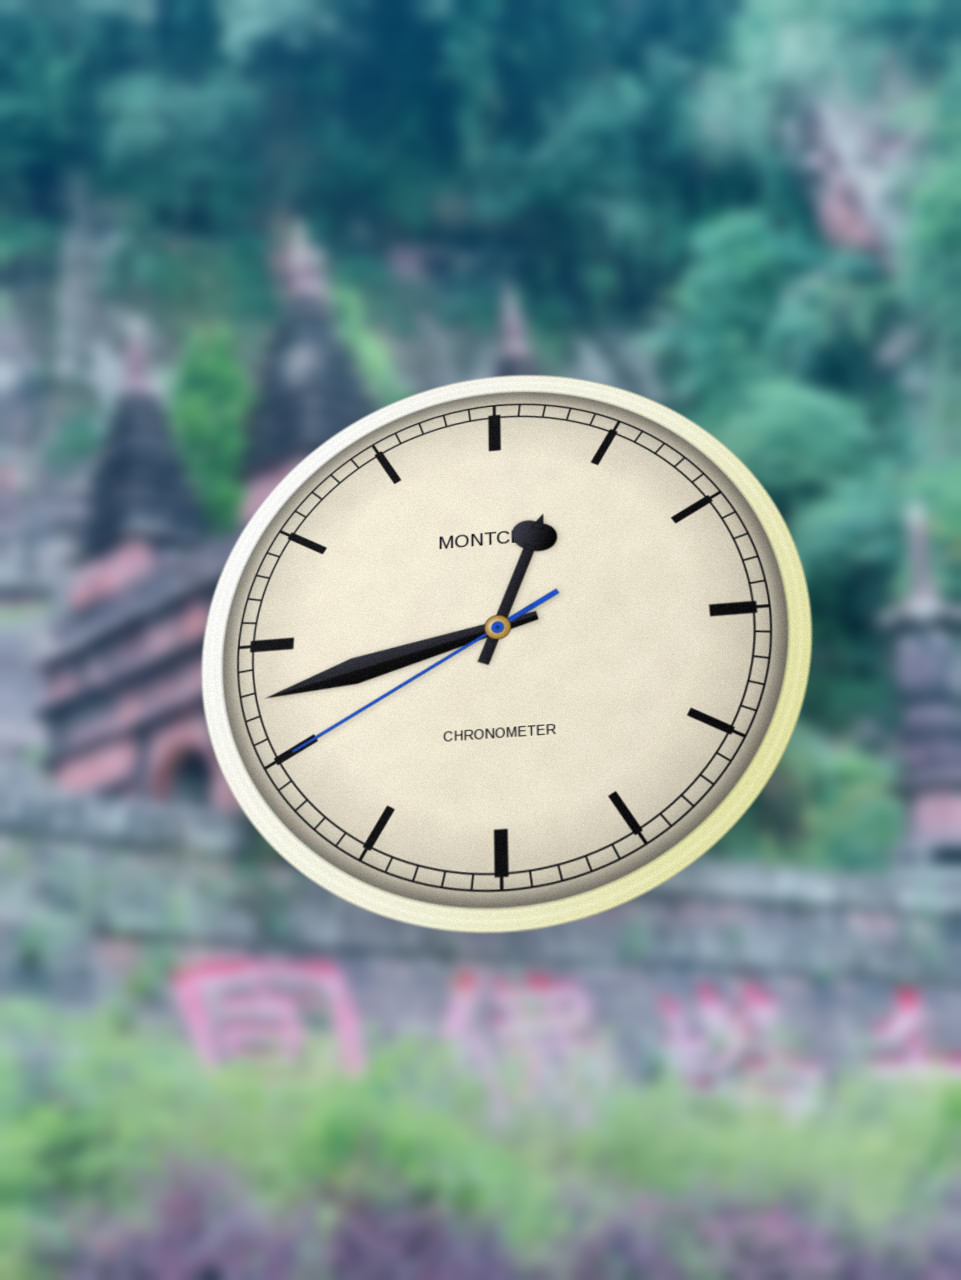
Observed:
{"hour": 12, "minute": 42, "second": 40}
